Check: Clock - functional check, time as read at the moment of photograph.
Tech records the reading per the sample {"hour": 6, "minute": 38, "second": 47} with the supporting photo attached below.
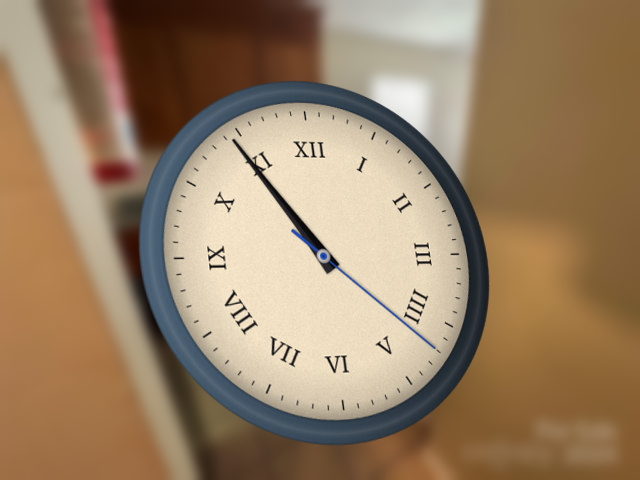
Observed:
{"hour": 10, "minute": 54, "second": 22}
